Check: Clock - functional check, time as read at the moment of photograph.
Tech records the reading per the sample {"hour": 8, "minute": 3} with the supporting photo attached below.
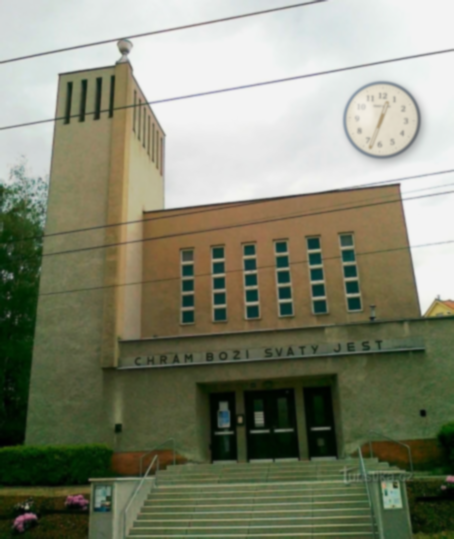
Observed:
{"hour": 12, "minute": 33}
